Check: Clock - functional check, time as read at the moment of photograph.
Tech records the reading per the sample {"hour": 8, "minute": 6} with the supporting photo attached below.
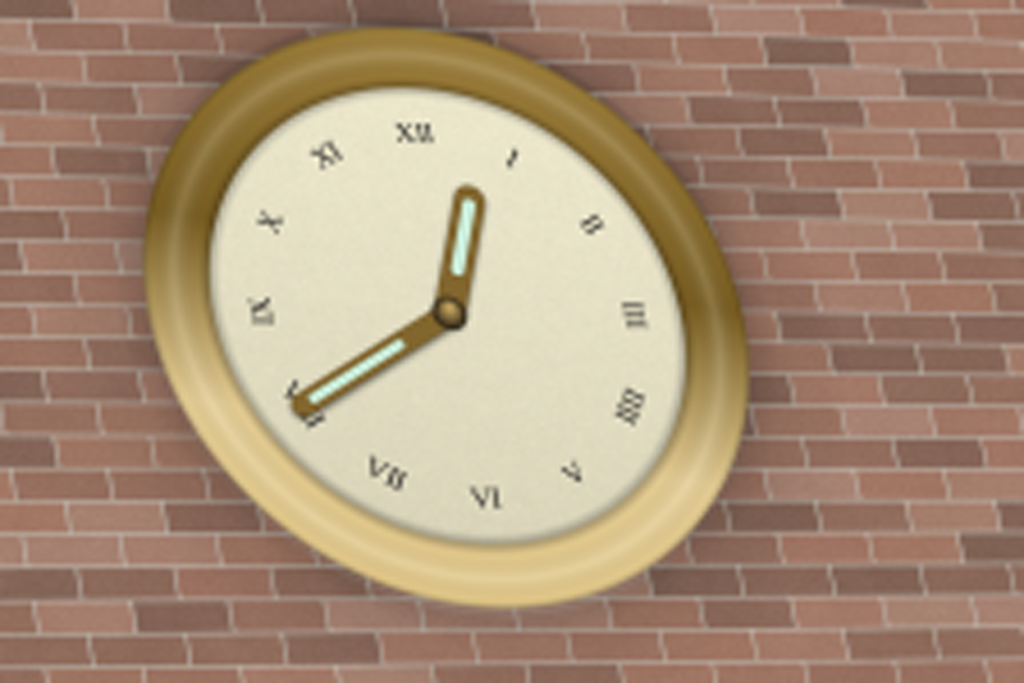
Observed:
{"hour": 12, "minute": 40}
